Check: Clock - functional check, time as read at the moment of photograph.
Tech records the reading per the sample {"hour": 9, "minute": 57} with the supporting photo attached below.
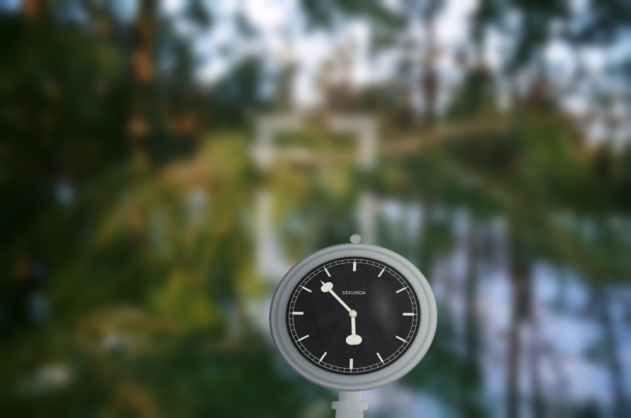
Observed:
{"hour": 5, "minute": 53}
